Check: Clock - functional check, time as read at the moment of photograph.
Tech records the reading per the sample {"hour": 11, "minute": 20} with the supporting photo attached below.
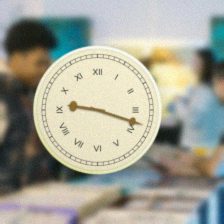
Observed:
{"hour": 9, "minute": 18}
